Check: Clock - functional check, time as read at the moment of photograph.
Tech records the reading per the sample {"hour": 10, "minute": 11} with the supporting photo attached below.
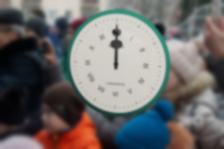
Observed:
{"hour": 12, "minute": 0}
